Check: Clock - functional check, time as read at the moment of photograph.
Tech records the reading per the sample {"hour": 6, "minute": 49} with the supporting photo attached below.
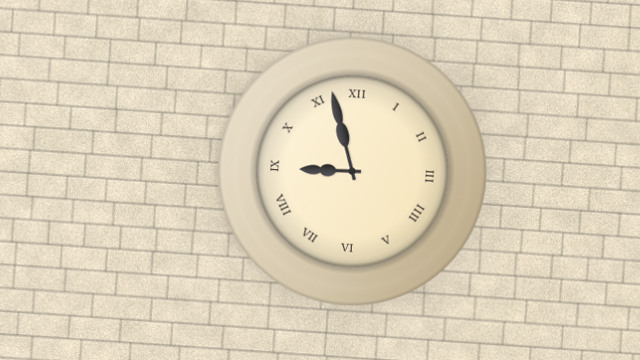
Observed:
{"hour": 8, "minute": 57}
